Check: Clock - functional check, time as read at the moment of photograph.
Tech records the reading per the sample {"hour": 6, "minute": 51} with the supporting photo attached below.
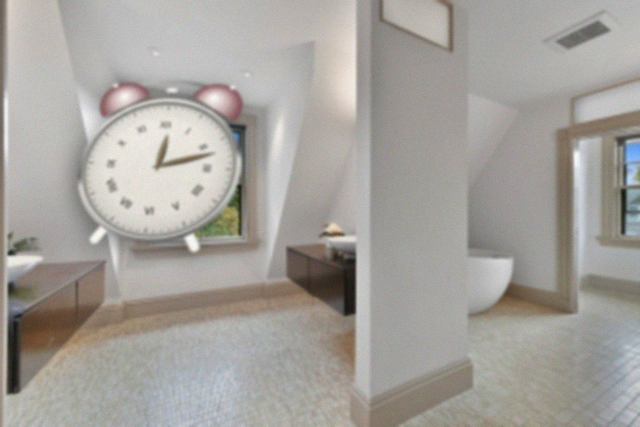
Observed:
{"hour": 12, "minute": 12}
